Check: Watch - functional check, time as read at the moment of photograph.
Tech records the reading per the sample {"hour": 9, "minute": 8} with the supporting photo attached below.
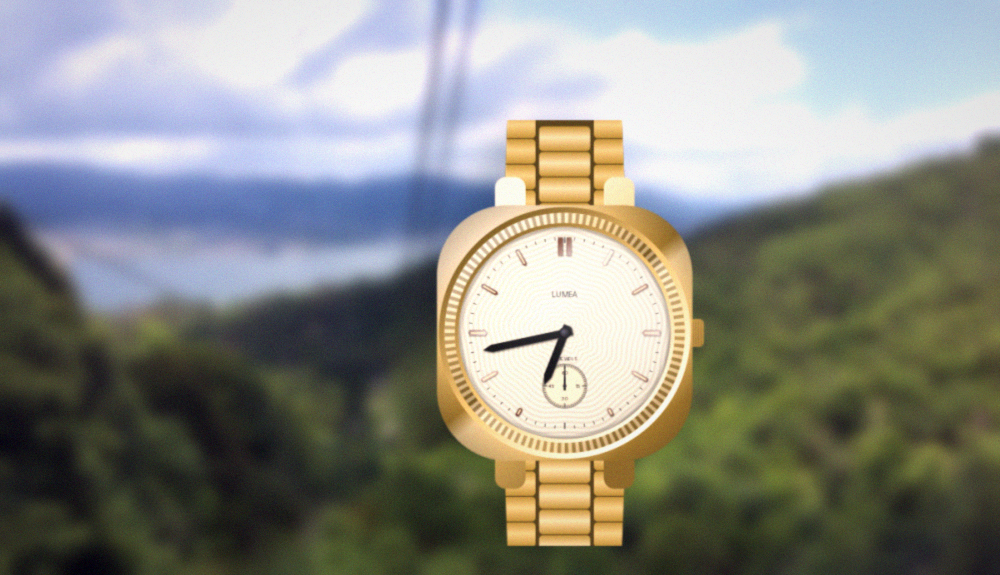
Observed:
{"hour": 6, "minute": 43}
